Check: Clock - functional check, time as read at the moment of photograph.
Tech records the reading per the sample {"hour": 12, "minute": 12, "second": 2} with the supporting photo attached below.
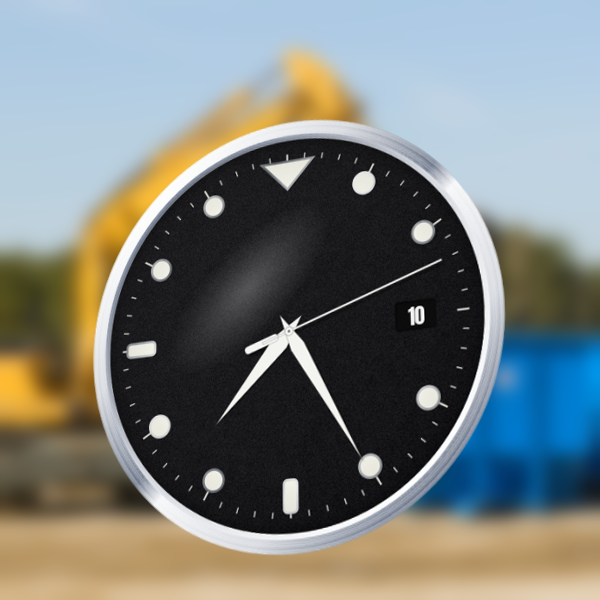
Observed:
{"hour": 7, "minute": 25, "second": 12}
